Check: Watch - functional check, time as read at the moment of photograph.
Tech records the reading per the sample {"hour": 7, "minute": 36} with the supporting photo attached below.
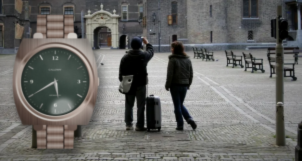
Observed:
{"hour": 5, "minute": 40}
